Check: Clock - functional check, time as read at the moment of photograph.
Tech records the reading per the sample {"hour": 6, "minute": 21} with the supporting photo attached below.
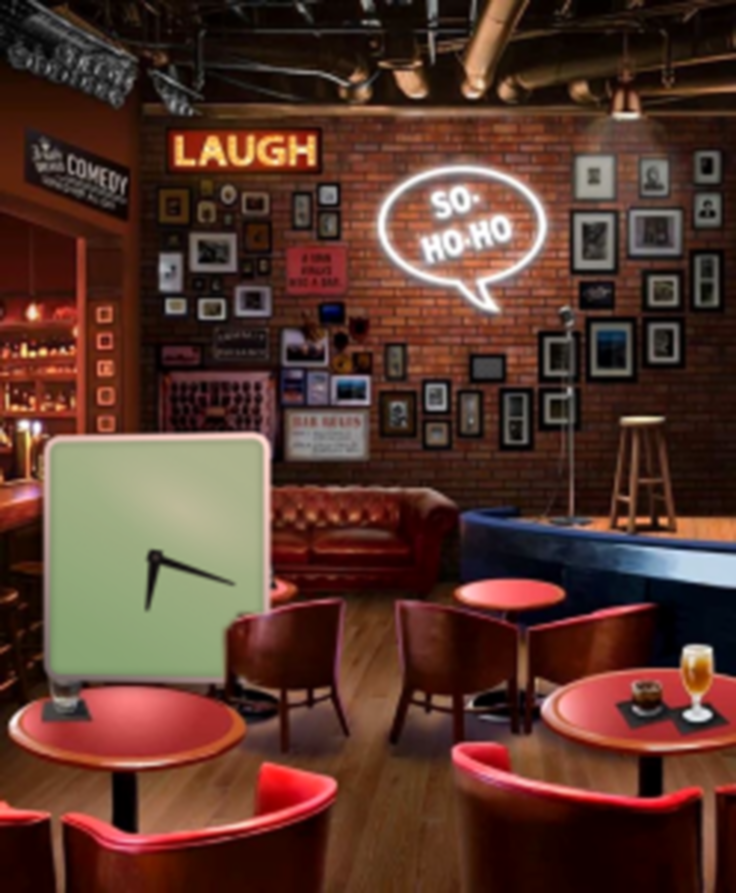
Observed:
{"hour": 6, "minute": 18}
